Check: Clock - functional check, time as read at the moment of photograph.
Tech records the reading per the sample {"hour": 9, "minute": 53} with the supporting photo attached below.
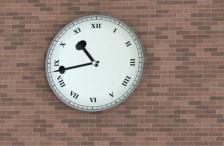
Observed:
{"hour": 10, "minute": 43}
